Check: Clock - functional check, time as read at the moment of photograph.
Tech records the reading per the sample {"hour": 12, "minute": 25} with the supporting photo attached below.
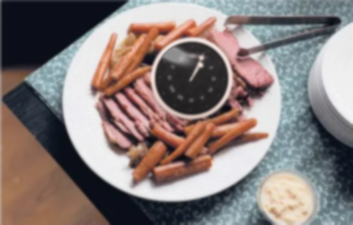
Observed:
{"hour": 1, "minute": 4}
